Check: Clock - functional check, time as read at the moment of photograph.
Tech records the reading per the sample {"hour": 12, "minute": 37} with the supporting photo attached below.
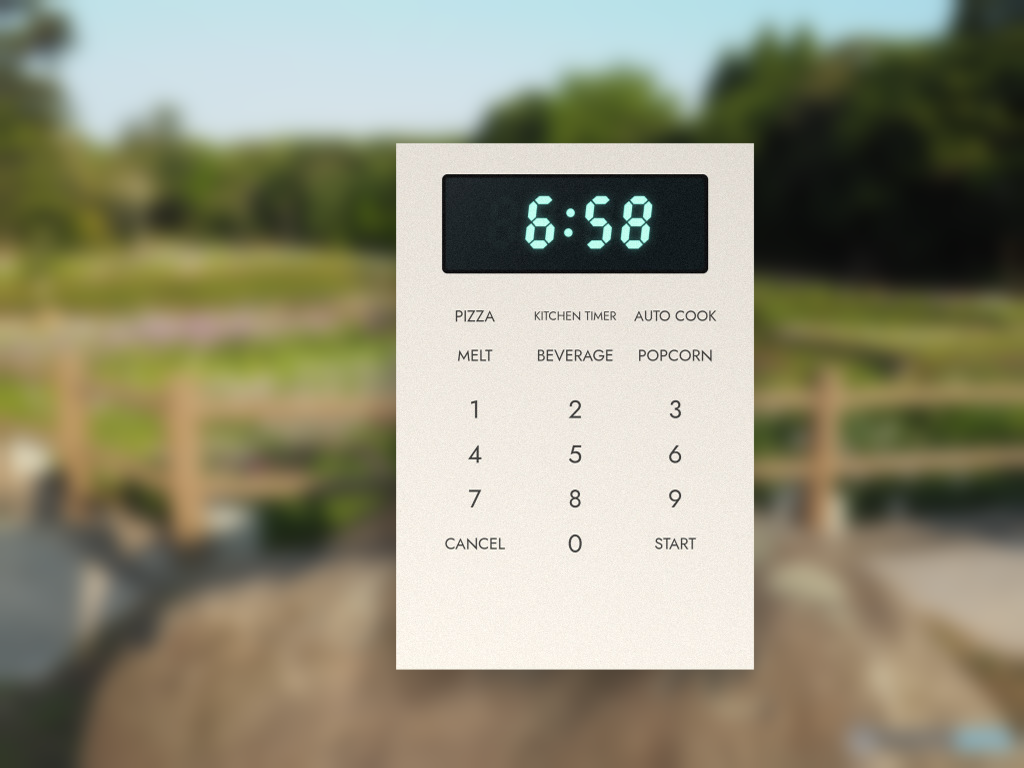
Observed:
{"hour": 6, "minute": 58}
